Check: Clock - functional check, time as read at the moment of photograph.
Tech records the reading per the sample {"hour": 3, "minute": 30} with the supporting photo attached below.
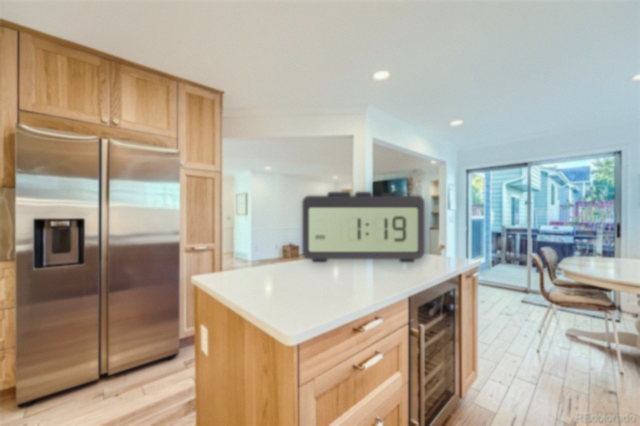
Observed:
{"hour": 1, "minute": 19}
